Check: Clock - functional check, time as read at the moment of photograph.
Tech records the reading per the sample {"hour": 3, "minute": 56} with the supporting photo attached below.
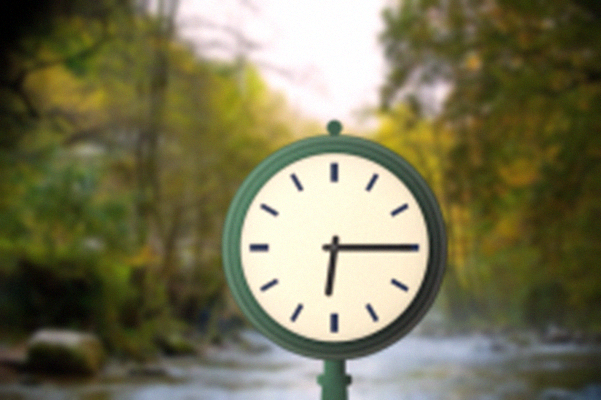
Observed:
{"hour": 6, "minute": 15}
